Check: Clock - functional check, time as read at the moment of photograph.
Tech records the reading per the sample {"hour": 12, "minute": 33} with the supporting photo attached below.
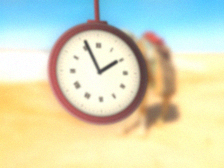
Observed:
{"hour": 1, "minute": 56}
